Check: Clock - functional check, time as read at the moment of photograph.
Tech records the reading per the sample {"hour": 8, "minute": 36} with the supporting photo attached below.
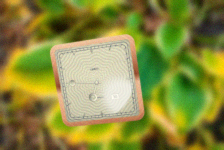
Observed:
{"hour": 6, "minute": 46}
